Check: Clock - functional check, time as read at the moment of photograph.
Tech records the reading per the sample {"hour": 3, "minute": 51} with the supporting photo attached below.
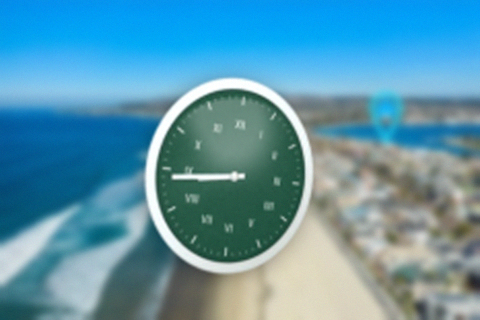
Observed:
{"hour": 8, "minute": 44}
